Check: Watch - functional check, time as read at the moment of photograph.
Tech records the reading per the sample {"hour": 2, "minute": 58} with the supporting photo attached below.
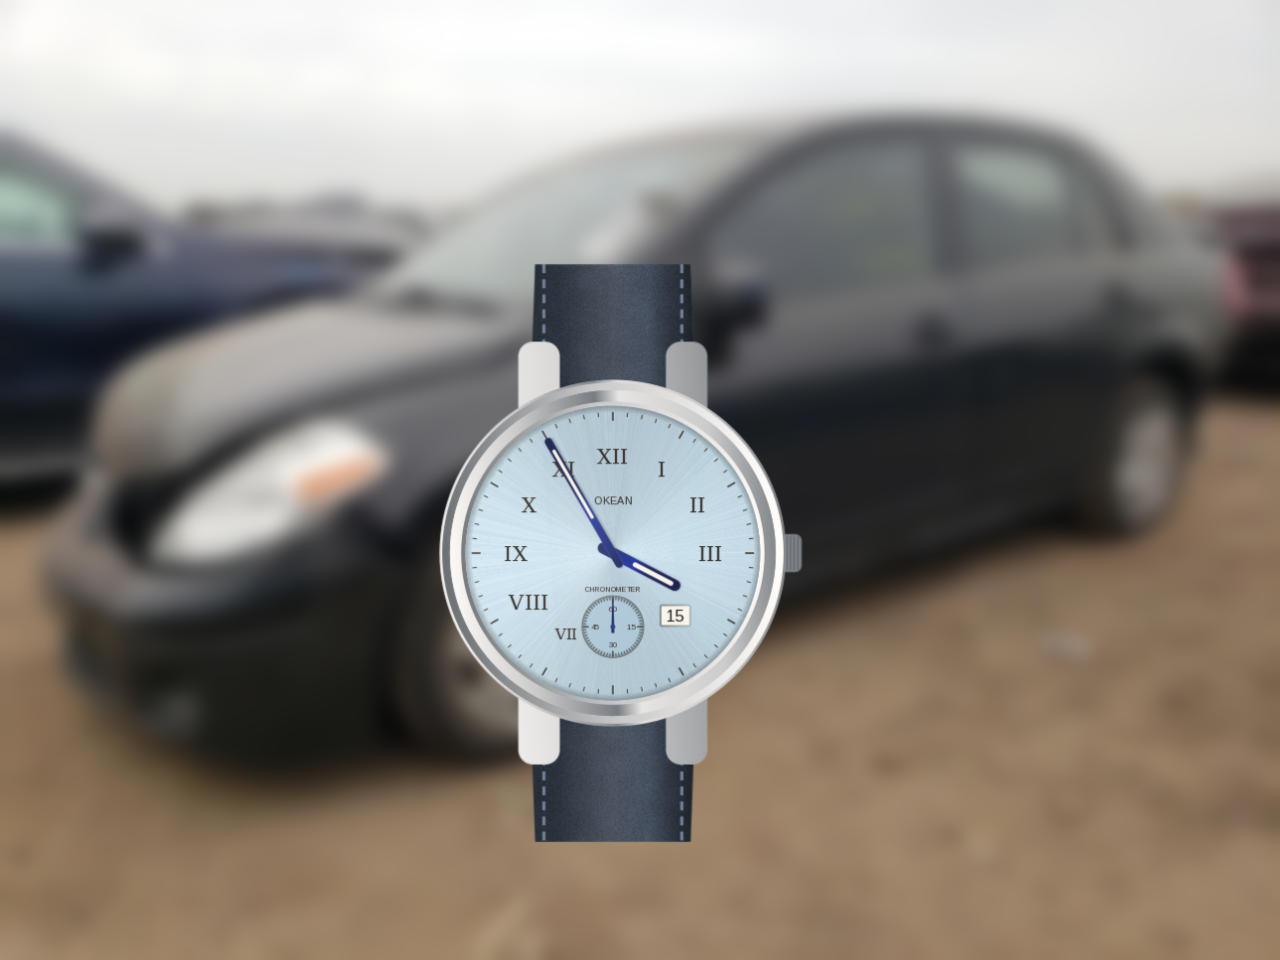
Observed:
{"hour": 3, "minute": 55}
